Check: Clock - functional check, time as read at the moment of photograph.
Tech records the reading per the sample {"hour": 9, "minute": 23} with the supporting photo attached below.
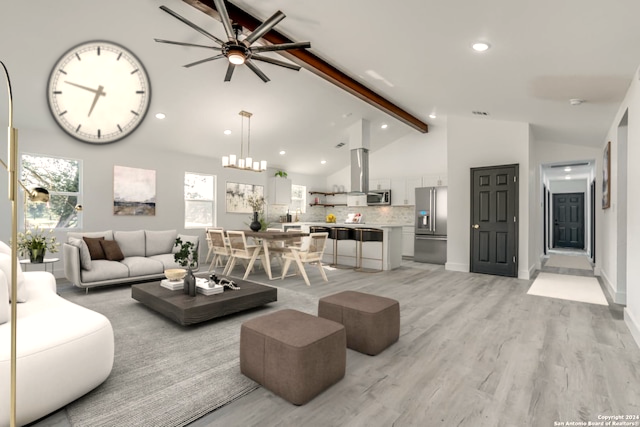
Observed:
{"hour": 6, "minute": 48}
